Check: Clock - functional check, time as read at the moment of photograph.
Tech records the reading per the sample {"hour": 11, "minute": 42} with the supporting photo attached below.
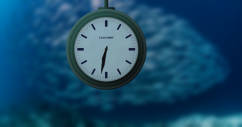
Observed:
{"hour": 6, "minute": 32}
